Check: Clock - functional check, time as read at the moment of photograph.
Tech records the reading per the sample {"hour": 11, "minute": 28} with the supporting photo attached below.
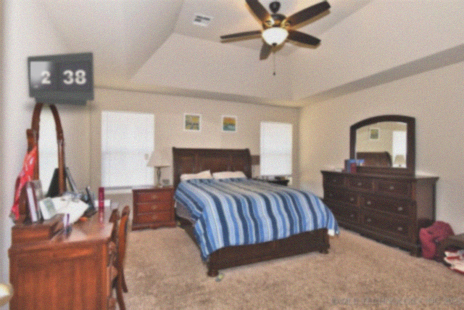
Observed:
{"hour": 2, "minute": 38}
